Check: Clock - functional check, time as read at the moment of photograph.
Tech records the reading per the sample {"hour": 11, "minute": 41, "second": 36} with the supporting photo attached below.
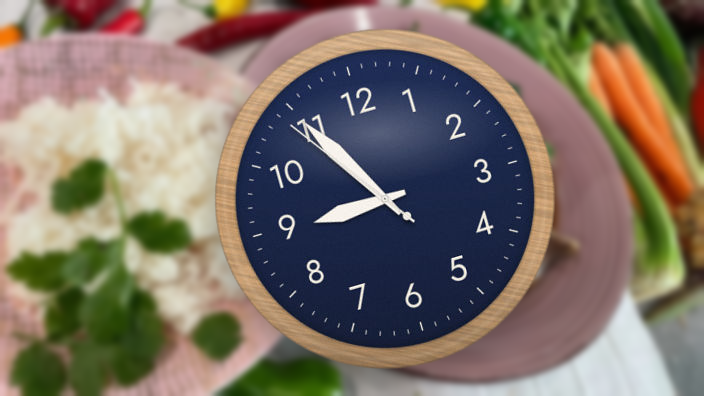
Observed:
{"hour": 8, "minute": 54, "second": 54}
